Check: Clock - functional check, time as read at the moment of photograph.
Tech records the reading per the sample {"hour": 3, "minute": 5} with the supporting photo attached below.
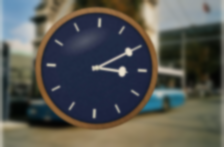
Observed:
{"hour": 3, "minute": 10}
